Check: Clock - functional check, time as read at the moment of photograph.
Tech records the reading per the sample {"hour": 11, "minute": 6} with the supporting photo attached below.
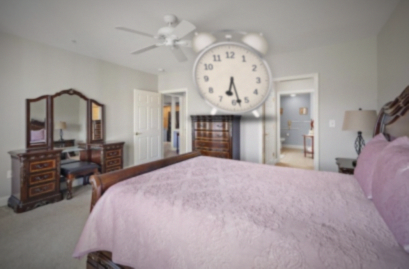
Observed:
{"hour": 6, "minute": 28}
